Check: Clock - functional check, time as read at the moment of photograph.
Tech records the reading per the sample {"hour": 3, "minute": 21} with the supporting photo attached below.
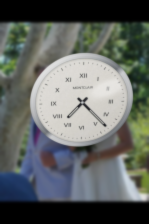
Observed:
{"hour": 7, "minute": 23}
